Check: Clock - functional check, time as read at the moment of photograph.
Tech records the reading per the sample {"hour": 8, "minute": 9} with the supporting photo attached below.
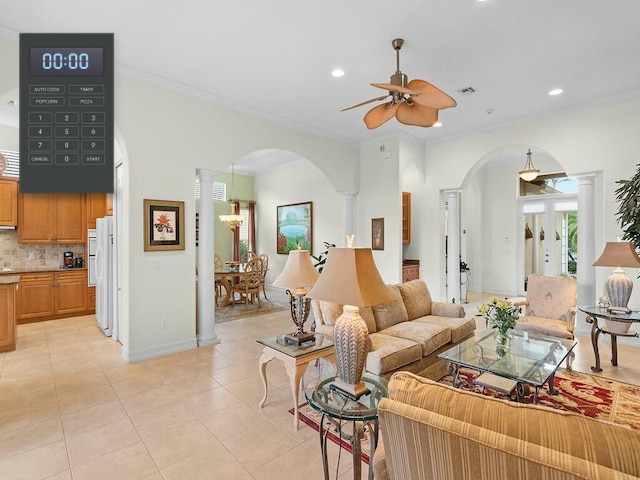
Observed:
{"hour": 0, "minute": 0}
